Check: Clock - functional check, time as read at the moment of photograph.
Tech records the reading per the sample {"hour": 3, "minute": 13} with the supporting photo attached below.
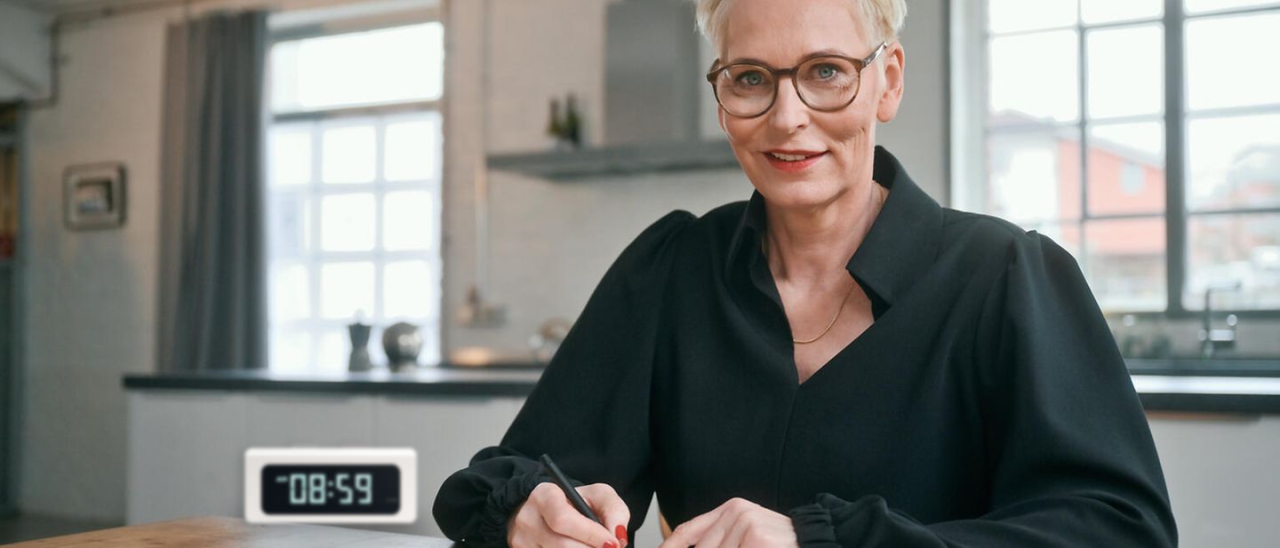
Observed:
{"hour": 8, "minute": 59}
